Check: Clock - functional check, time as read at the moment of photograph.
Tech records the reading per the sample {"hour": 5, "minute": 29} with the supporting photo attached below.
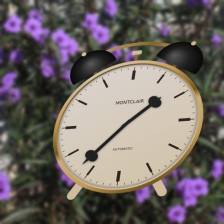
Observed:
{"hour": 1, "minute": 37}
